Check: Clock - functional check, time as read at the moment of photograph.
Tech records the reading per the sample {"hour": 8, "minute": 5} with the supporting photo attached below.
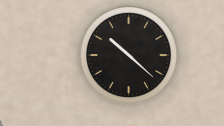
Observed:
{"hour": 10, "minute": 22}
